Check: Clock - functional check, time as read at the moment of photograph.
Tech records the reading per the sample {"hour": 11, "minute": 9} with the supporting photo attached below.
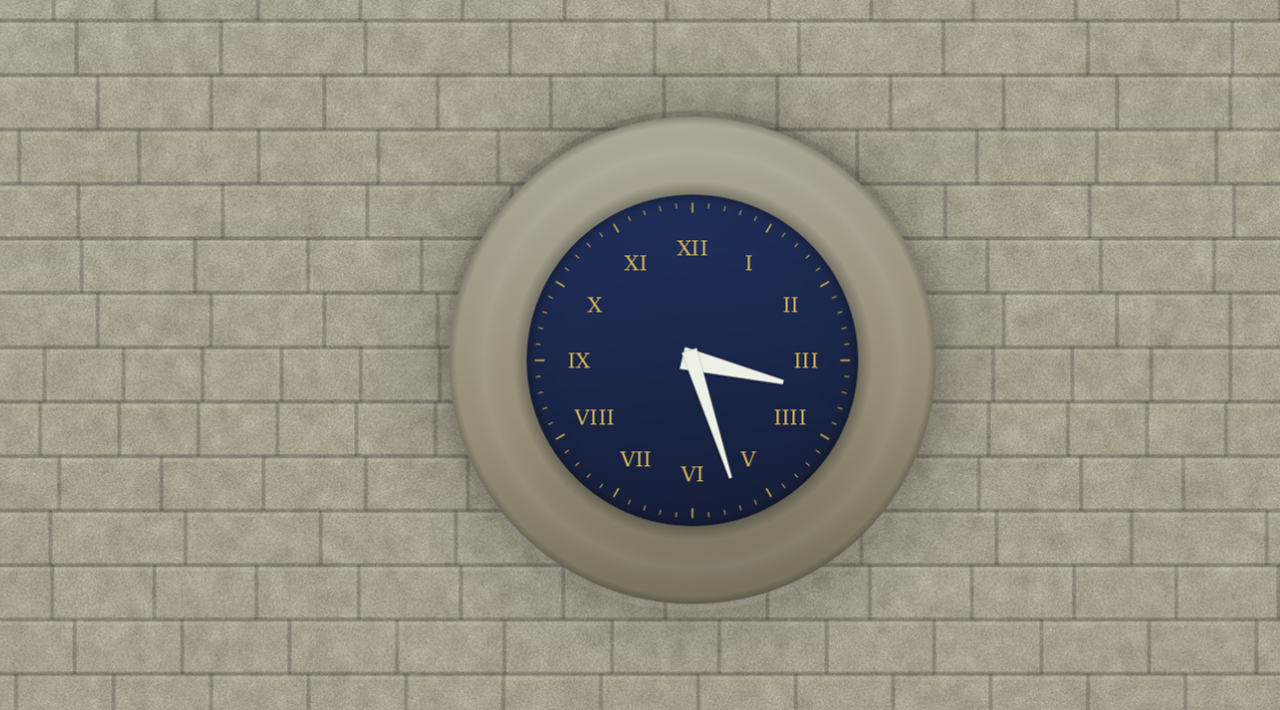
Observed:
{"hour": 3, "minute": 27}
